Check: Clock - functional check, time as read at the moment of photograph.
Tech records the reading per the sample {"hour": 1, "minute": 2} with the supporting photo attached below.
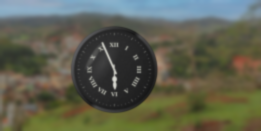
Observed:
{"hour": 5, "minute": 56}
